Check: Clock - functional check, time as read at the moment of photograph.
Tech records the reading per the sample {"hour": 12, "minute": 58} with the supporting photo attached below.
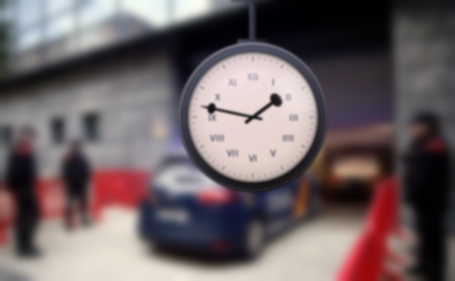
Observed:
{"hour": 1, "minute": 47}
